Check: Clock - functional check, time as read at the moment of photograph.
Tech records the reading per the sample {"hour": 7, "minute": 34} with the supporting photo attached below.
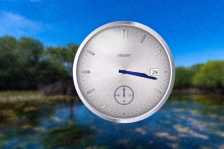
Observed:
{"hour": 3, "minute": 17}
